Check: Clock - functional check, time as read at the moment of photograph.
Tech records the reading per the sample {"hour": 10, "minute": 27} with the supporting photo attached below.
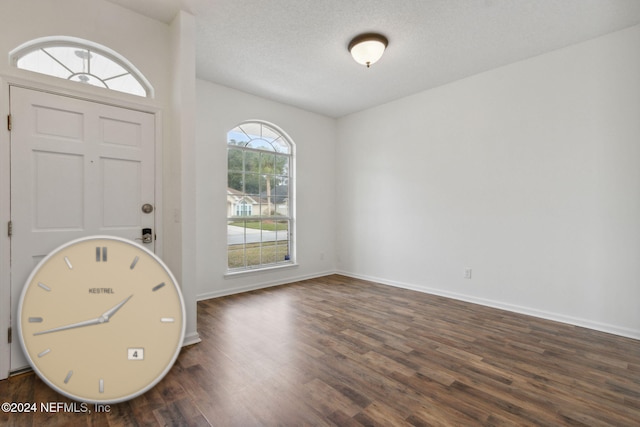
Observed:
{"hour": 1, "minute": 43}
